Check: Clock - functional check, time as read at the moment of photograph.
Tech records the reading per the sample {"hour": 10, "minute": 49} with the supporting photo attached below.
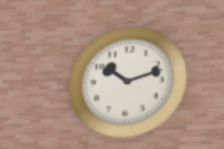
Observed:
{"hour": 10, "minute": 12}
